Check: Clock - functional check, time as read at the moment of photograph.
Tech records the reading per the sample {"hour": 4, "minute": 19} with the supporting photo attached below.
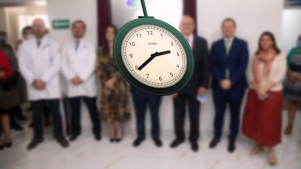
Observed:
{"hour": 2, "minute": 39}
